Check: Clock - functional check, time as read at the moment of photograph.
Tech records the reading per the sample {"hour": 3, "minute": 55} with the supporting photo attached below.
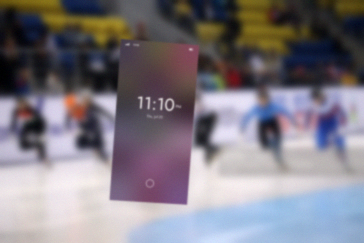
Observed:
{"hour": 11, "minute": 10}
